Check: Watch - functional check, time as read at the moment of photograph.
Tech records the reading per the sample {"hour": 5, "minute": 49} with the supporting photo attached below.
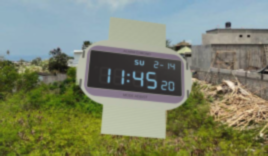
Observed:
{"hour": 11, "minute": 45}
